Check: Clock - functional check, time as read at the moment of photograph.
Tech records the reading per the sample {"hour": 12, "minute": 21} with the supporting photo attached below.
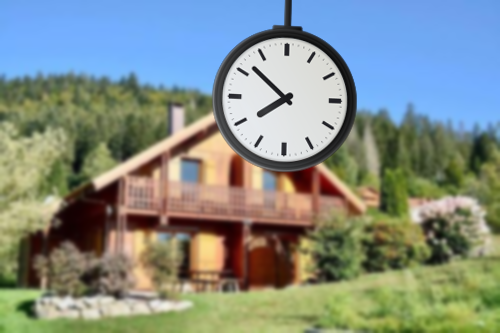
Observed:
{"hour": 7, "minute": 52}
